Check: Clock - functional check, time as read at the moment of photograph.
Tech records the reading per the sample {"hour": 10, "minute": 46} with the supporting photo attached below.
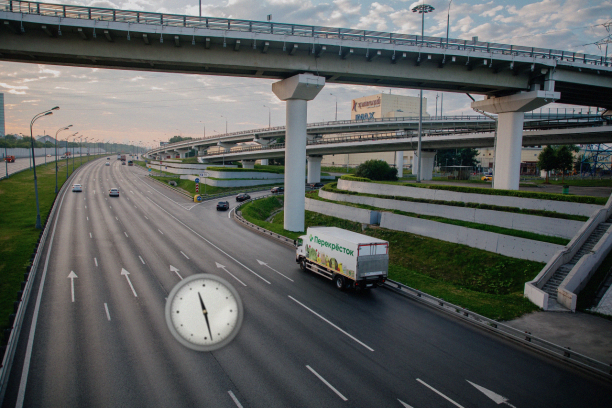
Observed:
{"hour": 11, "minute": 28}
